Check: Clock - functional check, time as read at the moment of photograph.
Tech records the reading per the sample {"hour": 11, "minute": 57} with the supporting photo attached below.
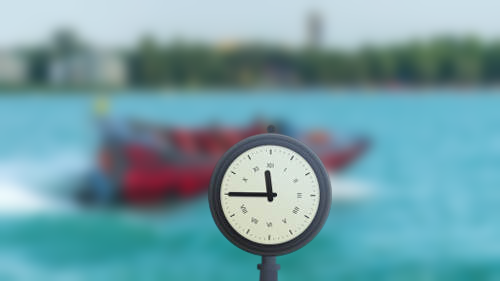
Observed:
{"hour": 11, "minute": 45}
